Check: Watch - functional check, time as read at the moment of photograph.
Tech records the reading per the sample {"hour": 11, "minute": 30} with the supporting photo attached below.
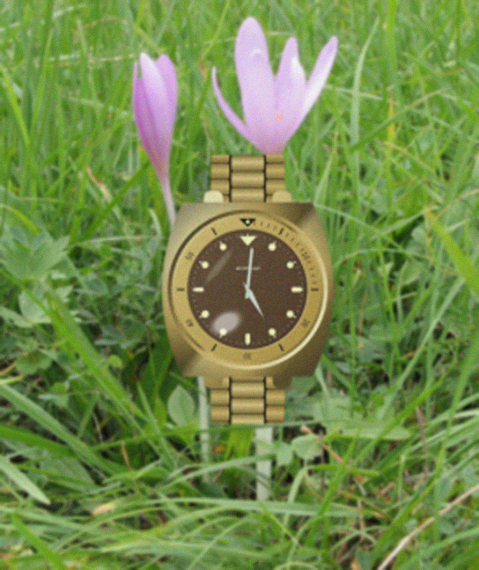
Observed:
{"hour": 5, "minute": 1}
